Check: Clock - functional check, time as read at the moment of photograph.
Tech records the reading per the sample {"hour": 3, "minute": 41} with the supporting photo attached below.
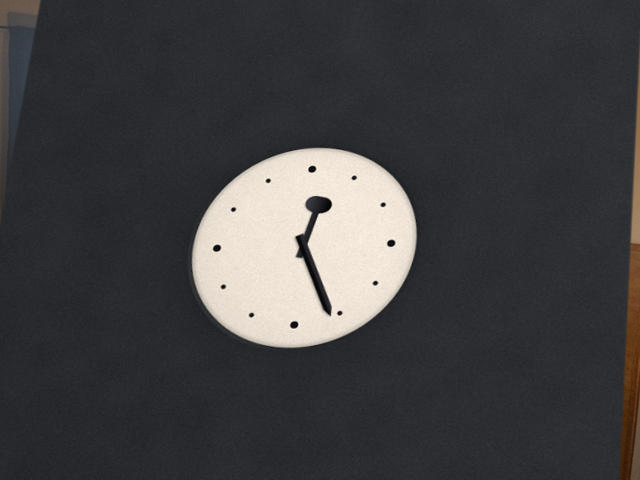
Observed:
{"hour": 12, "minute": 26}
